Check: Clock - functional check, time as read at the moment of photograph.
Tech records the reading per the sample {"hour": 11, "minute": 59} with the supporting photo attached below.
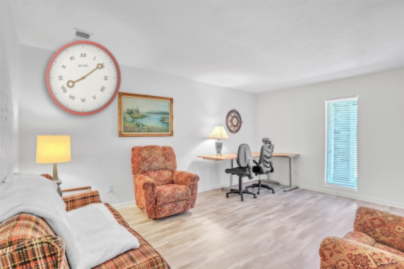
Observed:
{"hour": 8, "minute": 9}
